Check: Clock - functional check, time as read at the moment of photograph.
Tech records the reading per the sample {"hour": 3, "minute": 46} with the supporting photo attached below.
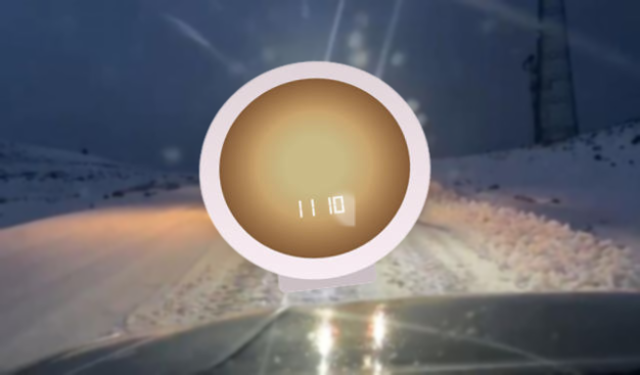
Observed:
{"hour": 11, "minute": 10}
